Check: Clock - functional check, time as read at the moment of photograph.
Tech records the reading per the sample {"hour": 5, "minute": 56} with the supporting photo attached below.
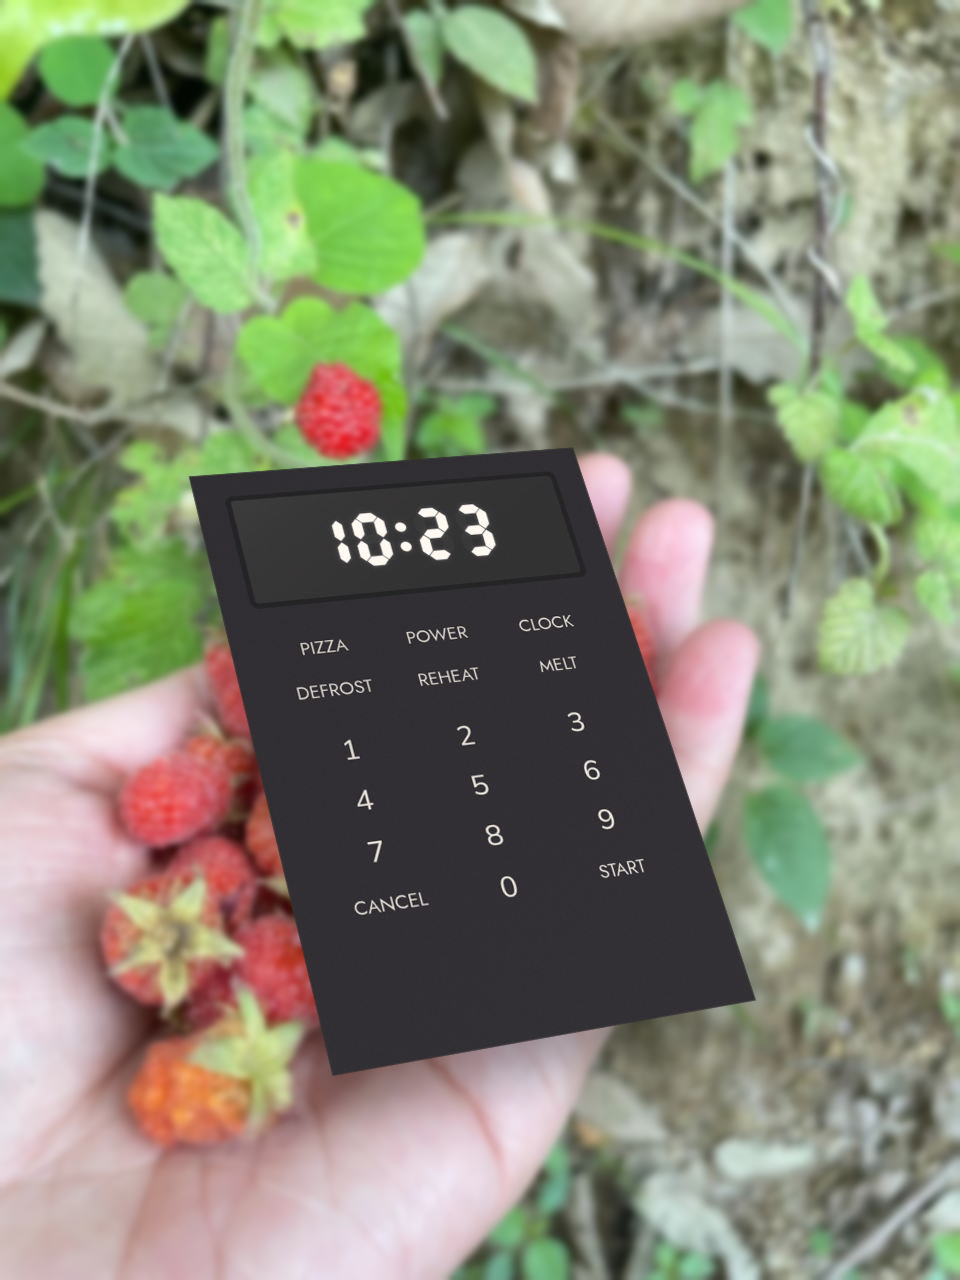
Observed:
{"hour": 10, "minute": 23}
